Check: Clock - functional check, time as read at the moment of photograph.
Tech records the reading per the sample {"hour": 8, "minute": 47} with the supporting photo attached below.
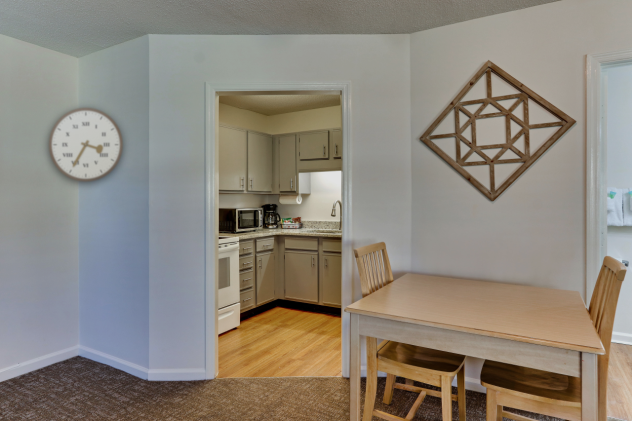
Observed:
{"hour": 3, "minute": 35}
